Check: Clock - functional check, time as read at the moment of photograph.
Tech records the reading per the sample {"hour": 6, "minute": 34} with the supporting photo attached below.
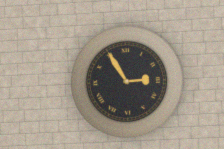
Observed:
{"hour": 2, "minute": 55}
